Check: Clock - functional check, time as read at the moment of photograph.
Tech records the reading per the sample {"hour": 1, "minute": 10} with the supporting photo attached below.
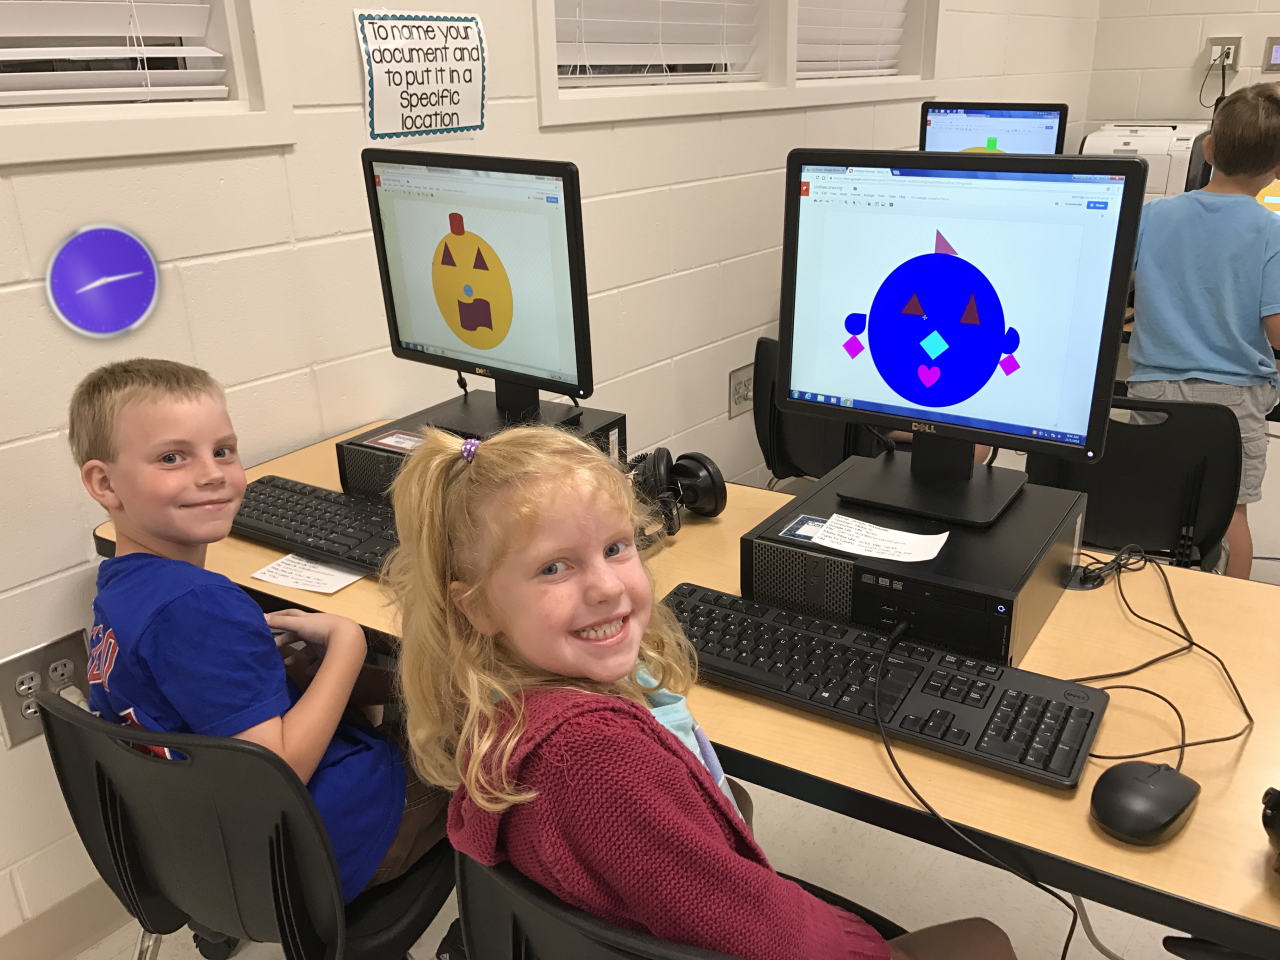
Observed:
{"hour": 8, "minute": 13}
